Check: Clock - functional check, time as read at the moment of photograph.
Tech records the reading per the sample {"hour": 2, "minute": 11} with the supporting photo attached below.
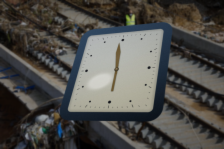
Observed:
{"hour": 5, "minute": 59}
